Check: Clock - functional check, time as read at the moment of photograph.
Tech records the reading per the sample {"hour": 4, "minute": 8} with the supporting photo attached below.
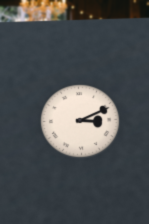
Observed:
{"hour": 3, "minute": 11}
